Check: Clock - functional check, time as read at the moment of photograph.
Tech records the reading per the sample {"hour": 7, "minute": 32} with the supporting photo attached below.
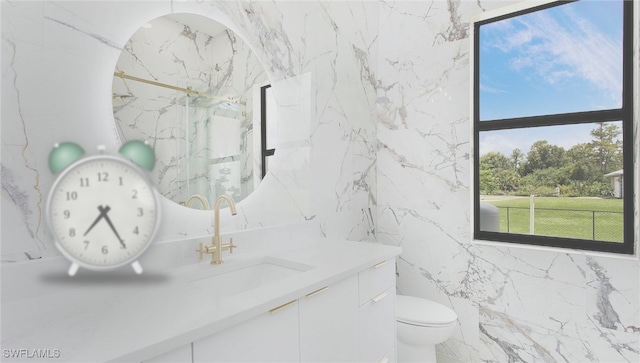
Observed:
{"hour": 7, "minute": 25}
